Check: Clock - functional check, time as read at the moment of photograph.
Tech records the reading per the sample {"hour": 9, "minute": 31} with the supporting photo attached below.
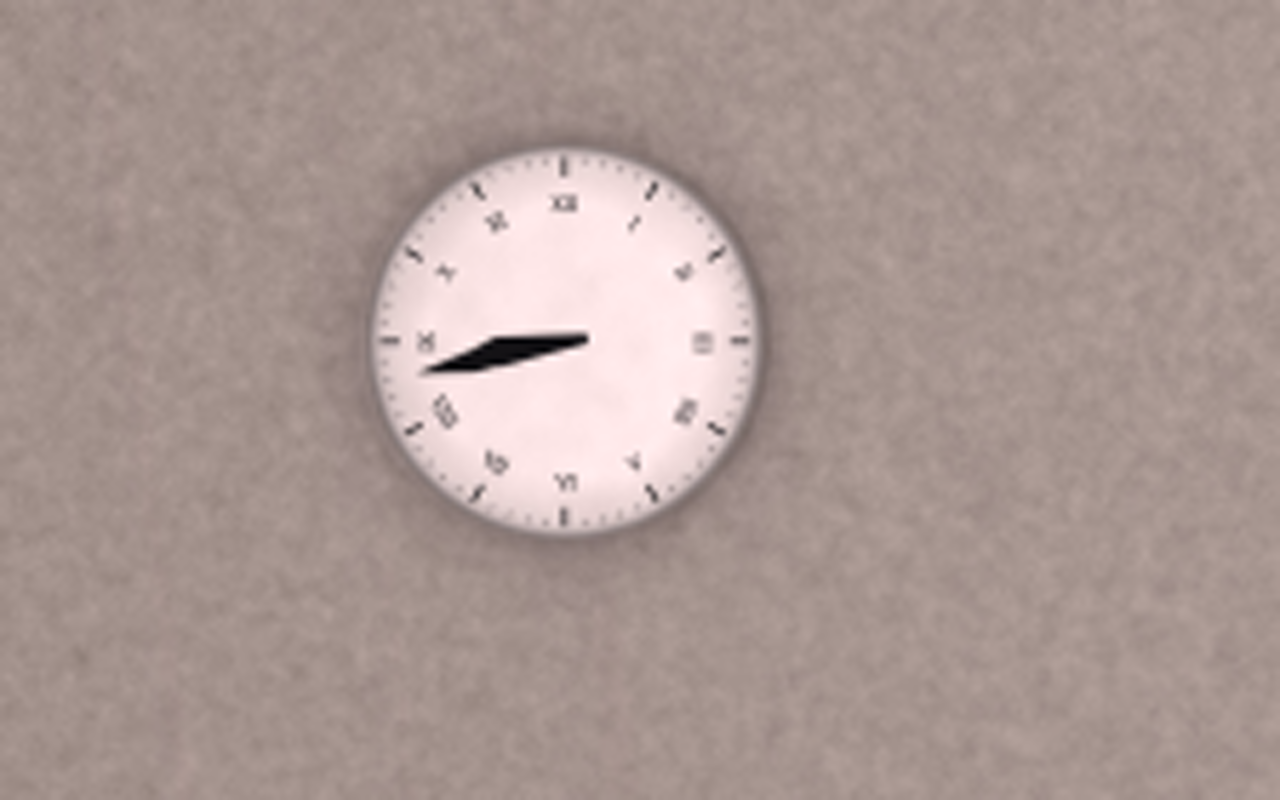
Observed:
{"hour": 8, "minute": 43}
